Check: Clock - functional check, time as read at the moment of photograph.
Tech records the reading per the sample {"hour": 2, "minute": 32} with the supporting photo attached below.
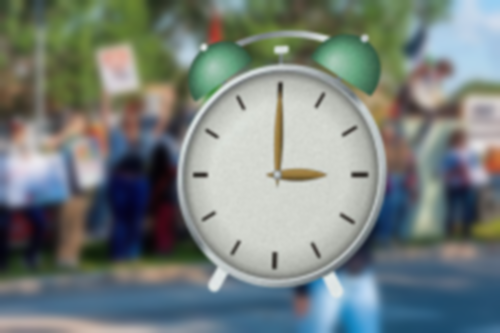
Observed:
{"hour": 3, "minute": 0}
